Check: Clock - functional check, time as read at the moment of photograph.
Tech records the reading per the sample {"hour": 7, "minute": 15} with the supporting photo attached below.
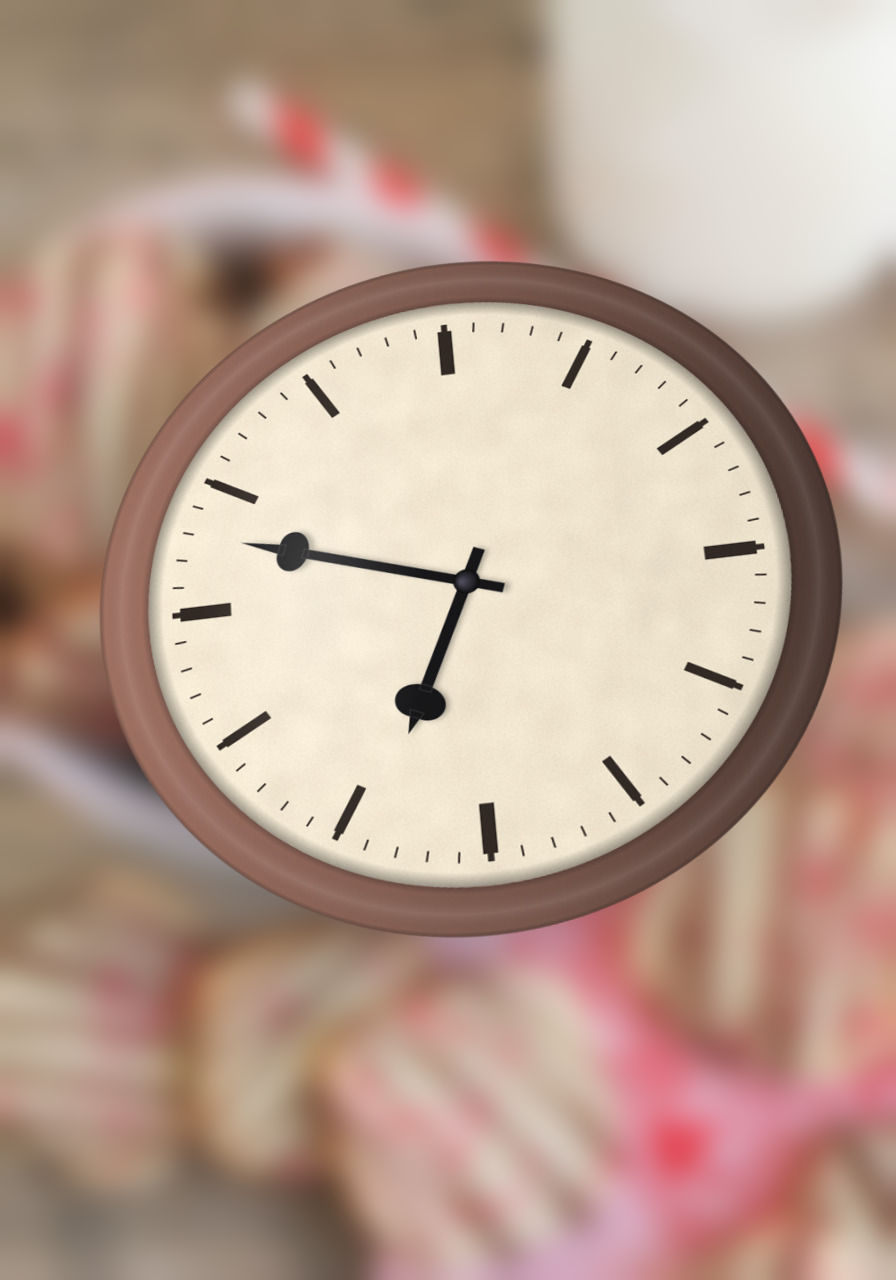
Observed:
{"hour": 6, "minute": 48}
